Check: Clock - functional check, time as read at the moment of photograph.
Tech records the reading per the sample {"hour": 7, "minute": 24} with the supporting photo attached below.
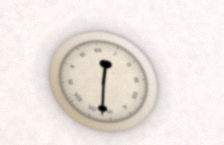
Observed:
{"hour": 12, "minute": 32}
